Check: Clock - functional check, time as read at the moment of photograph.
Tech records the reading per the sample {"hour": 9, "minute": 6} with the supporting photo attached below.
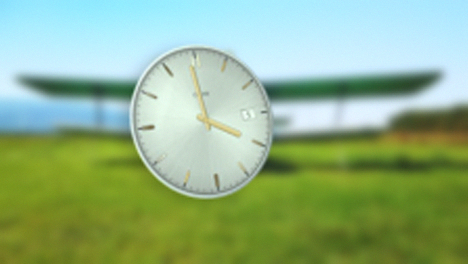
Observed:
{"hour": 3, "minute": 59}
